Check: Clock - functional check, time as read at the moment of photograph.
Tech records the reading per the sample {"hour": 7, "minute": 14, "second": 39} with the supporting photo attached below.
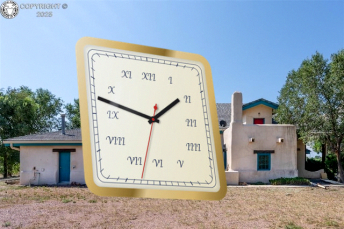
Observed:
{"hour": 1, "minute": 47, "second": 33}
